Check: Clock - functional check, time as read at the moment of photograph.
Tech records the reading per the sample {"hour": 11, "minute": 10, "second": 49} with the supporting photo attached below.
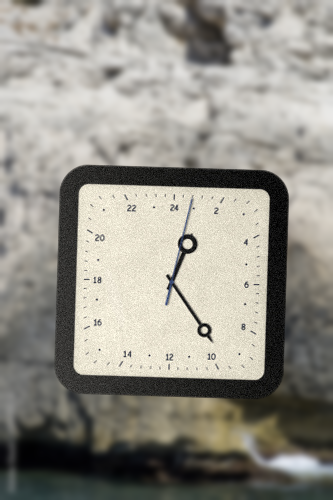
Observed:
{"hour": 1, "minute": 24, "second": 2}
